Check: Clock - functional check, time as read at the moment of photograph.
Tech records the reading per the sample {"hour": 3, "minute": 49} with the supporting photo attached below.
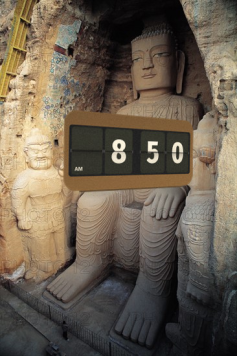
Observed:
{"hour": 8, "minute": 50}
